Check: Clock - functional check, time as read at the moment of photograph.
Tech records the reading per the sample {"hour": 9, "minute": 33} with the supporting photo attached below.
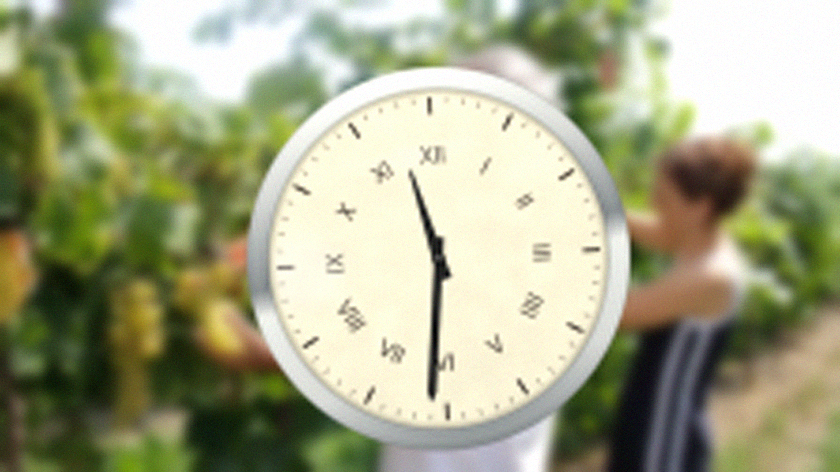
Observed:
{"hour": 11, "minute": 31}
